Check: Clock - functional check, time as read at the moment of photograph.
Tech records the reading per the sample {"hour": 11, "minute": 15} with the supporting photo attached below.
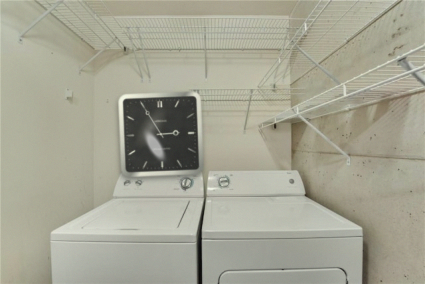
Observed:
{"hour": 2, "minute": 55}
